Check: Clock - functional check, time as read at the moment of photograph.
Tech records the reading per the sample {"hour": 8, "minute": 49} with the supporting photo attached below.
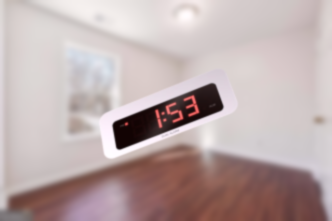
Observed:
{"hour": 1, "minute": 53}
